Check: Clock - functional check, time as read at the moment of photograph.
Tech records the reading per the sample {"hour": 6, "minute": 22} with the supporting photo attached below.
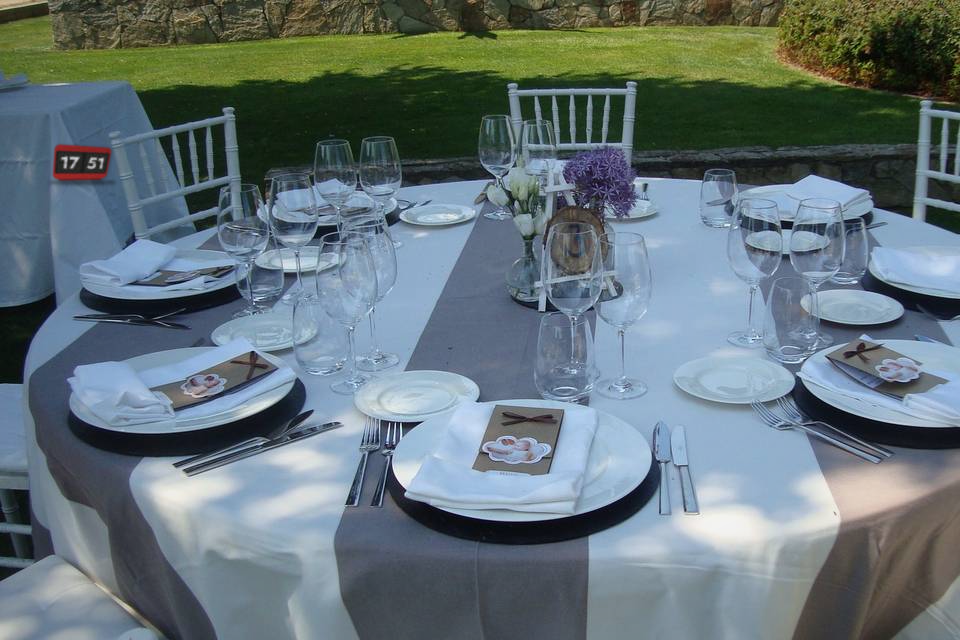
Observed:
{"hour": 17, "minute": 51}
